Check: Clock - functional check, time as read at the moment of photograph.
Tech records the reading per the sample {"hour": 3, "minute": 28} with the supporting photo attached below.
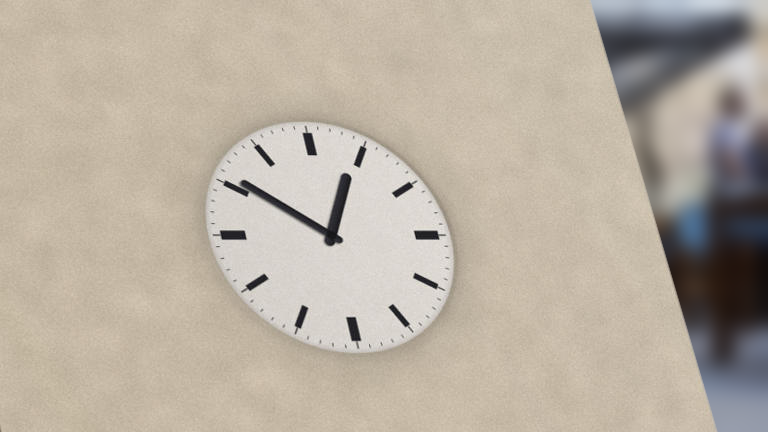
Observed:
{"hour": 12, "minute": 51}
